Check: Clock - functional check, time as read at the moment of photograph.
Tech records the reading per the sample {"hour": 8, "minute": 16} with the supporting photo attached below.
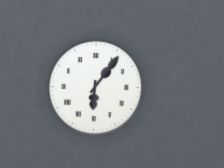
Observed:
{"hour": 6, "minute": 6}
